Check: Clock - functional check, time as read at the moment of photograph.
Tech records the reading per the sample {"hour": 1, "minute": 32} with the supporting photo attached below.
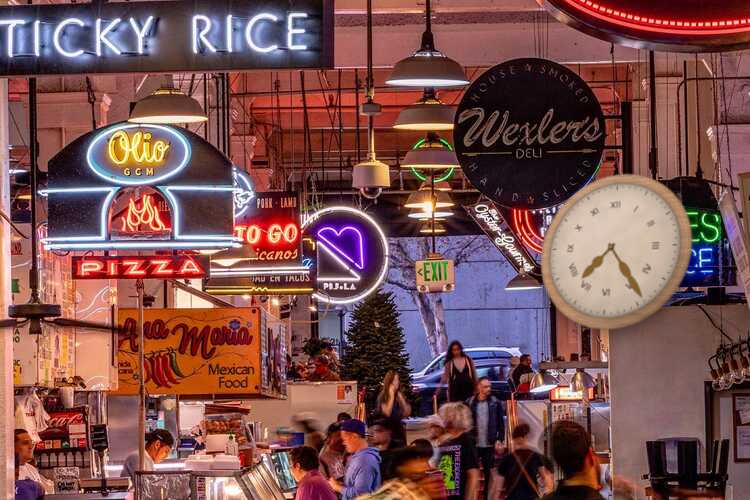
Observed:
{"hour": 7, "minute": 24}
